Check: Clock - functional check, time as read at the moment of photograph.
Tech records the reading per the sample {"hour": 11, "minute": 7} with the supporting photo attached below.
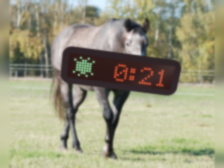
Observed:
{"hour": 0, "minute": 21}
